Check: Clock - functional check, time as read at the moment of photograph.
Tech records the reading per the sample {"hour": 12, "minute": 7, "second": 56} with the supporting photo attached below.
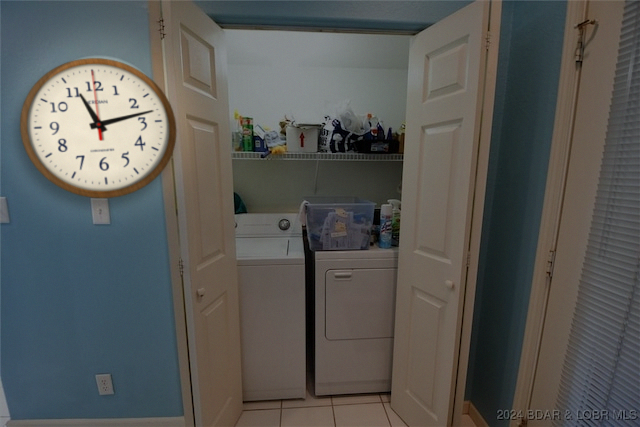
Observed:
{"hour": 11, "minute": 13, "second": 0}
